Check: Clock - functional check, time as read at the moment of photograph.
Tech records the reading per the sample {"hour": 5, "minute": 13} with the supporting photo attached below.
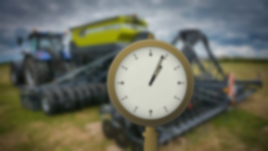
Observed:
{"hour": 1, "minute": 4}
